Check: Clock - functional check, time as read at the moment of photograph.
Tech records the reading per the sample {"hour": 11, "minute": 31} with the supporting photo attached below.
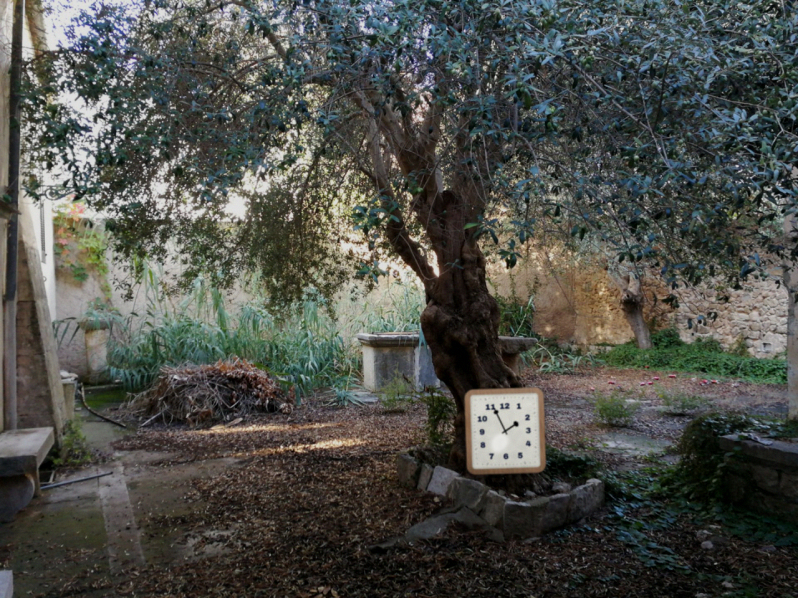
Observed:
{"hour": 1, "minute": 56}
